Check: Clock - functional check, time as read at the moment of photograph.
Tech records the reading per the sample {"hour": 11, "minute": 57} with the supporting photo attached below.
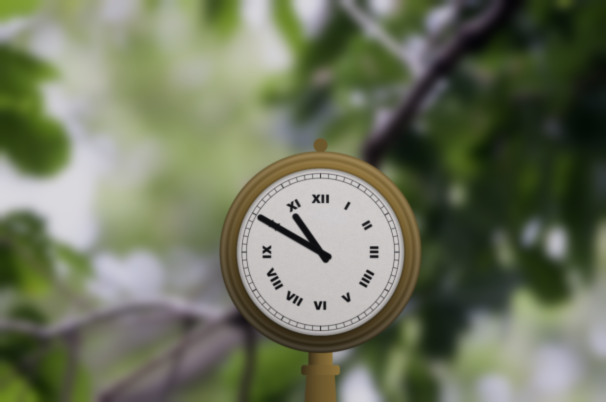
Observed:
{"hour": 10, "minute": 50}
